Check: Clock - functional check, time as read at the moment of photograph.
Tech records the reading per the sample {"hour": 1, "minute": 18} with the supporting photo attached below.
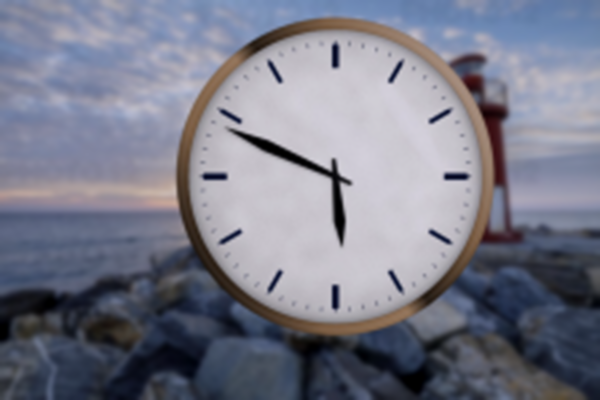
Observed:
{"hour": 5, "minute": 49}
